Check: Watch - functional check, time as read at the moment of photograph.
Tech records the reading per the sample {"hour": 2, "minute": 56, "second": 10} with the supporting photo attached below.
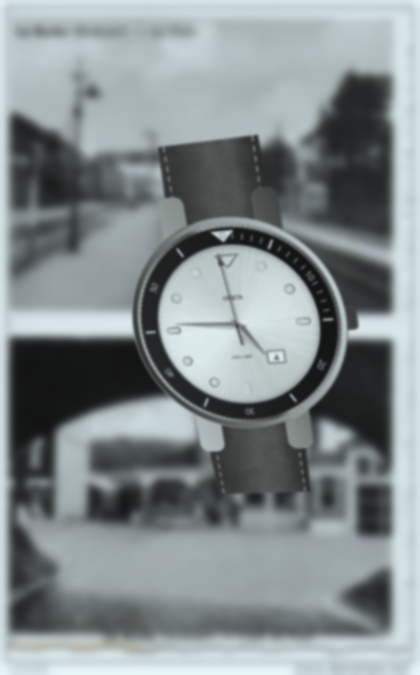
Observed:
{"hour": 4, "minute": 45, "second": 59}
